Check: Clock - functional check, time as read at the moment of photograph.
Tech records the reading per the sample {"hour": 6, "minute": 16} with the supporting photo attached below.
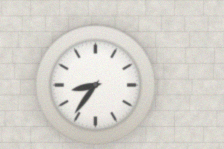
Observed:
{"hour": 8, "minute": 36}
